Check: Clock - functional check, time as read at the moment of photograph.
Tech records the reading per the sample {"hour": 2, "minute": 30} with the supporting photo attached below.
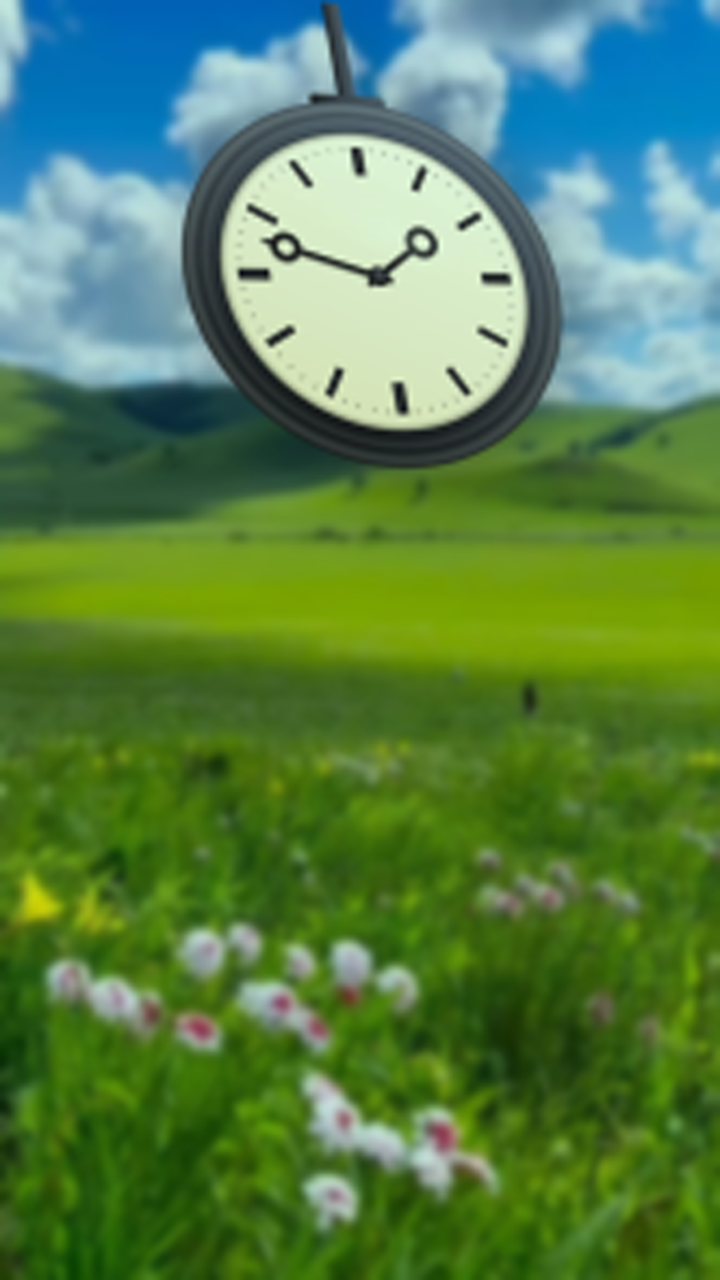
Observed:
{"hour": 1, "minute": 48}
